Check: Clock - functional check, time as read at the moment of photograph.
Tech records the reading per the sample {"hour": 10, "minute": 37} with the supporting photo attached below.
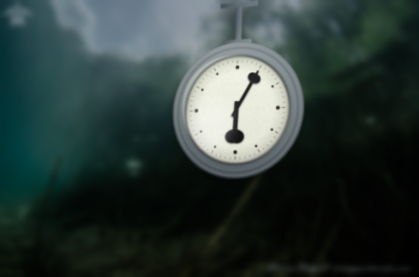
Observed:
{"hour": 6, "minute": 5}
